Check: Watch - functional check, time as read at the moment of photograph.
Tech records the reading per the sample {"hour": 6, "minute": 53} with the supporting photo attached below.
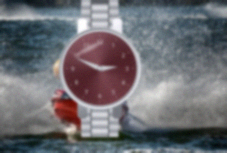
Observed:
{"hour": 2, "minute": 49}
